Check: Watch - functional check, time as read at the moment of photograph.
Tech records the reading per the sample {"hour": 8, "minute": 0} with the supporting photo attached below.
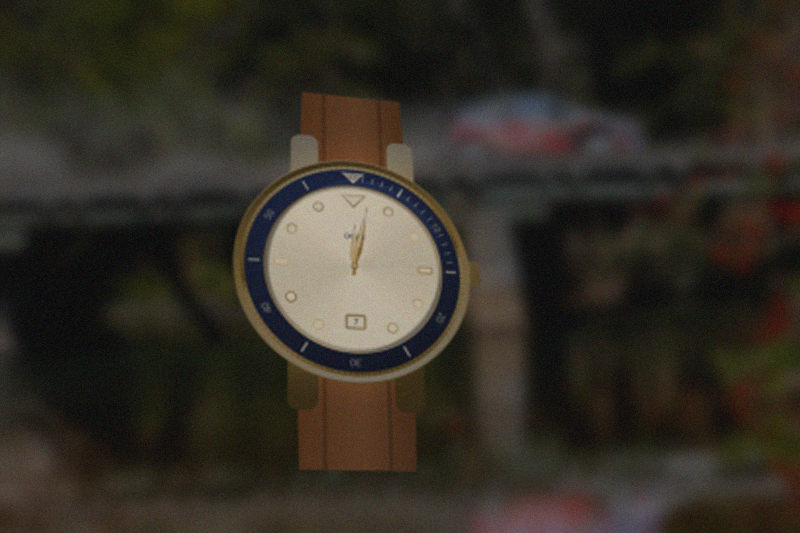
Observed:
{"hour": 12, "minute": 2}
